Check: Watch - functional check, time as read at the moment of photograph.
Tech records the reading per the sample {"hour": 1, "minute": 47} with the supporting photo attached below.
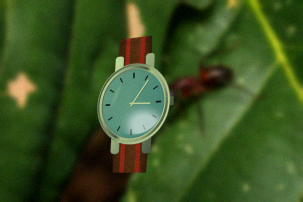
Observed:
{"hour": 3, "minute": 6}
